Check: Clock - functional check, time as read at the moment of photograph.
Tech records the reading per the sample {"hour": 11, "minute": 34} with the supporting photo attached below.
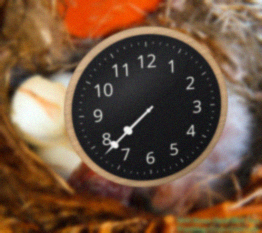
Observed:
{"hour": 7, "minute": 38}
